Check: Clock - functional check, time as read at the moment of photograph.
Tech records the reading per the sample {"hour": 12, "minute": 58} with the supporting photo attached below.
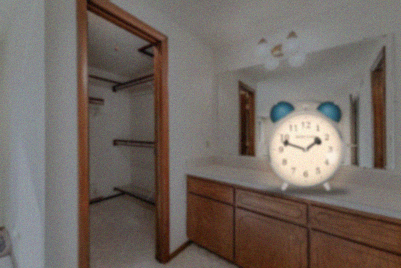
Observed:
{"hour": 1, "minute": 48}
